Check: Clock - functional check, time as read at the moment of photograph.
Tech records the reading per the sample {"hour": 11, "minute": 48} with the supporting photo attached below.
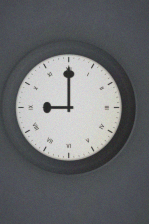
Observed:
{"hour": 9, "minute": 0}
